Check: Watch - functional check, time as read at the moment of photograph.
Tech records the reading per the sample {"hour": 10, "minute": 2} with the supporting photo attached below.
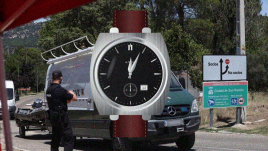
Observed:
{"hour": 12, "minute": 4}
